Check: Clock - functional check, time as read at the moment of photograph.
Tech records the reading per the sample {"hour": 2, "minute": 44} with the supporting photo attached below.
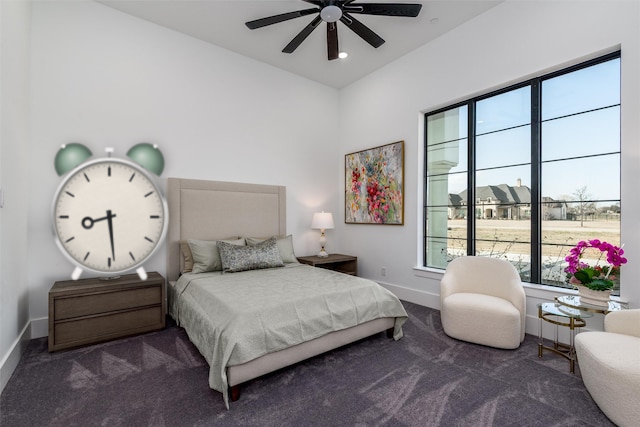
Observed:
{"hour": 8, "minute": 29}
